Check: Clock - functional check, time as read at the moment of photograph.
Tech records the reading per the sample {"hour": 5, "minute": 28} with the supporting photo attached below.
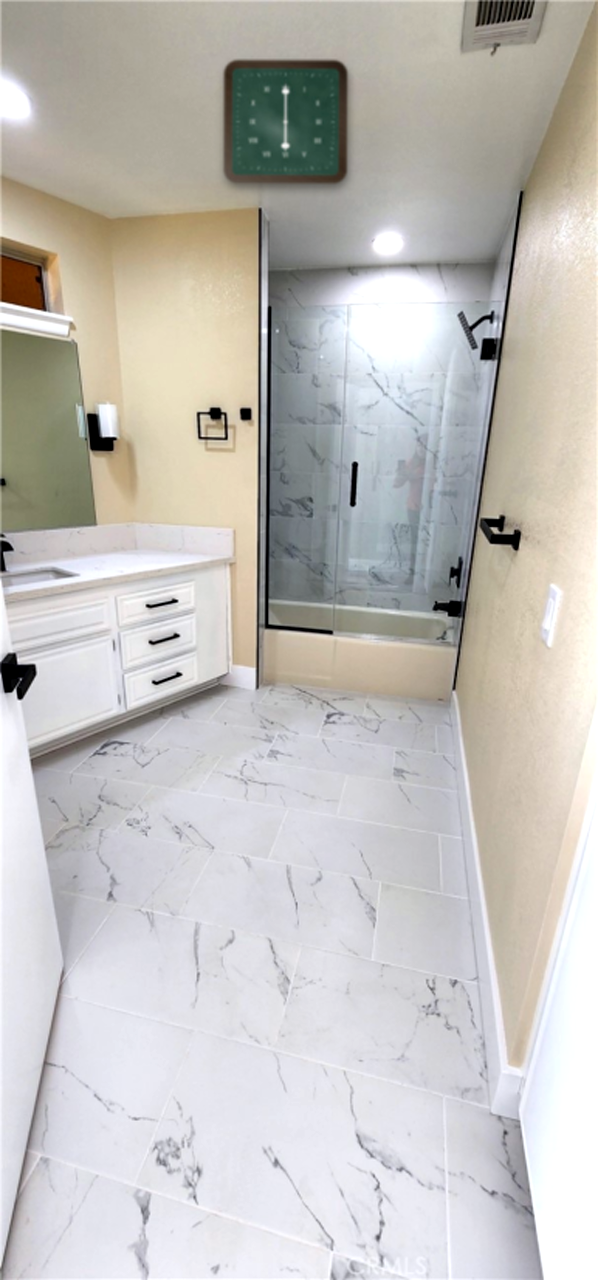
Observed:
{"hour": 6, "minute": 0}
